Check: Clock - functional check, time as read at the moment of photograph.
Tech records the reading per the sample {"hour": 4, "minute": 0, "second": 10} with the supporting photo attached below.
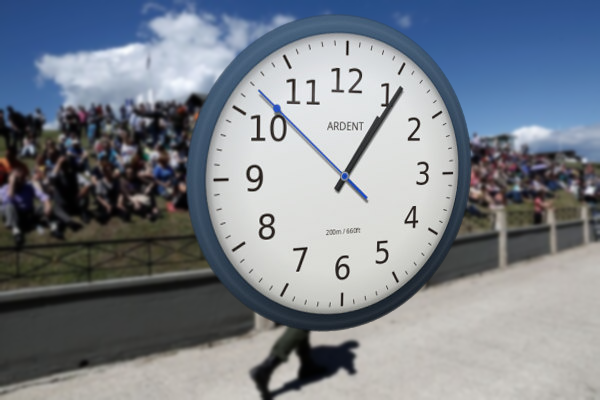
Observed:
{"hour": 1, "minute": 5, "second": 52}
